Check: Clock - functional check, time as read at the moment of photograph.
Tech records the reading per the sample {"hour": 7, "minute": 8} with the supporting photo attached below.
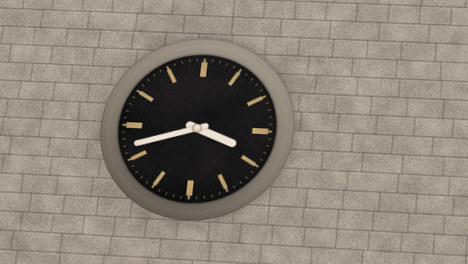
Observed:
{"hour": 3, "minute": 42}
